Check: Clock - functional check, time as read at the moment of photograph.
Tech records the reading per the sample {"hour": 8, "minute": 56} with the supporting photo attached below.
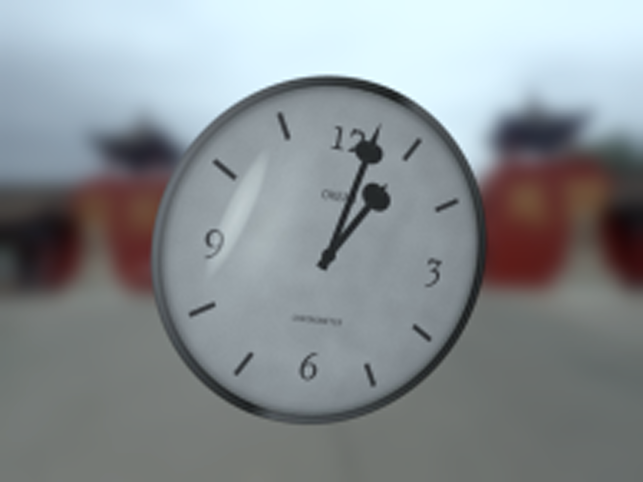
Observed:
{"hour": 1, "minute": 2}
